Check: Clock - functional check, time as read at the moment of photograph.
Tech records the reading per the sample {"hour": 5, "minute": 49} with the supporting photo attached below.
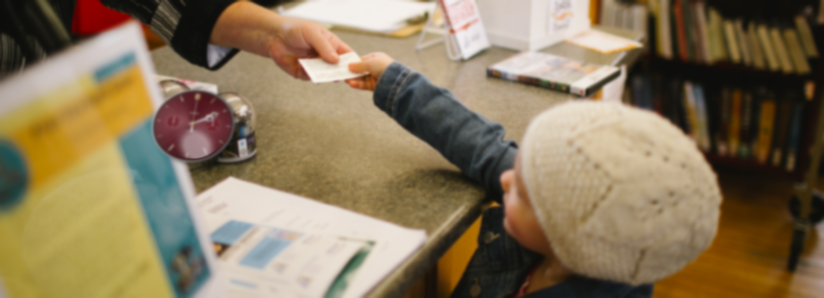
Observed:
{"hour": 2, "minute": 10}
